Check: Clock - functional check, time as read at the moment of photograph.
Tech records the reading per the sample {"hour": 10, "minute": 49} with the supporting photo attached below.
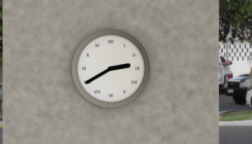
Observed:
{"hour": 2, "minute": 40}
